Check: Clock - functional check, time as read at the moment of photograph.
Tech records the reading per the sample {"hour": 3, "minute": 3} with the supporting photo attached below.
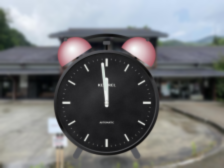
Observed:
{"hour": 11, "minute": 59}
